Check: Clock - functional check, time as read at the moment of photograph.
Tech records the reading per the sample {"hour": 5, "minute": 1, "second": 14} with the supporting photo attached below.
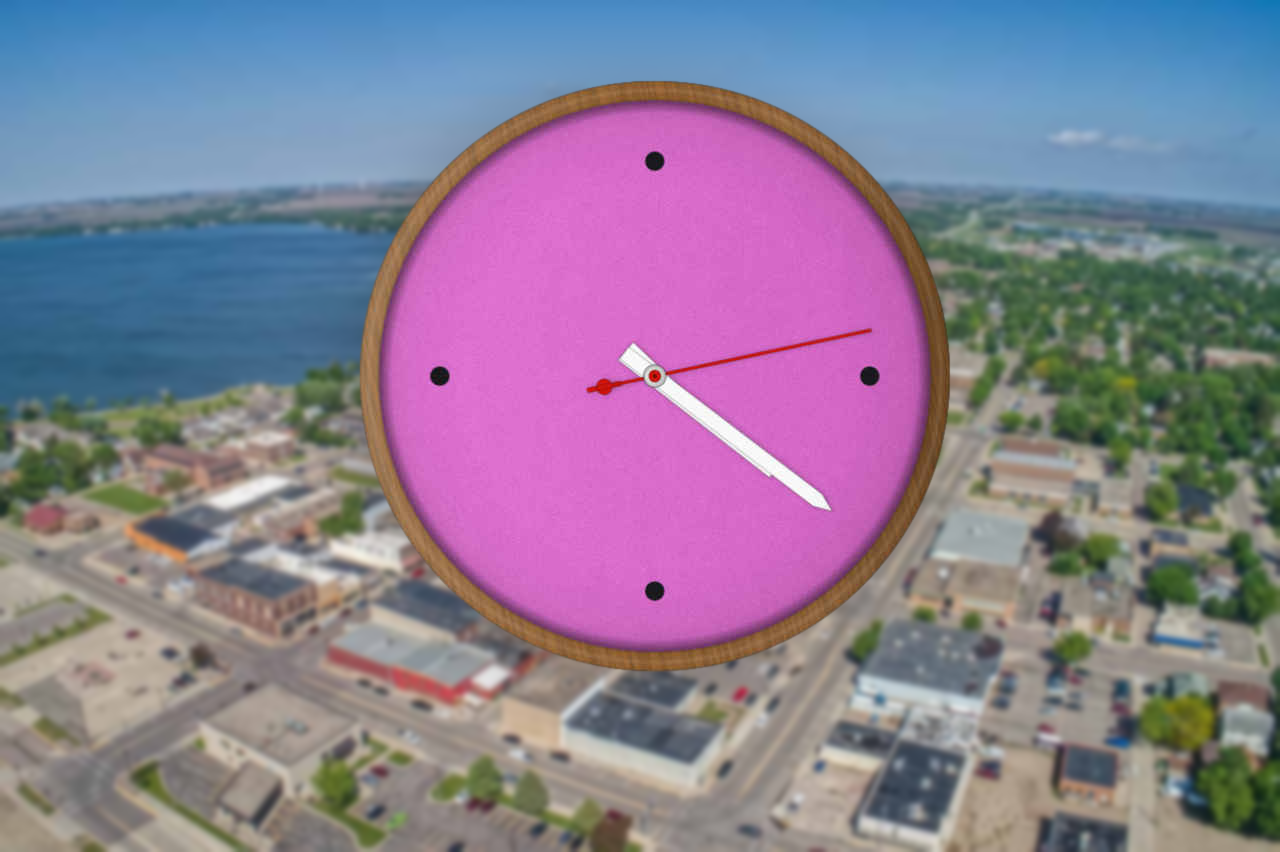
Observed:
{"hour": 4, "minute": 21, "second": 13}
